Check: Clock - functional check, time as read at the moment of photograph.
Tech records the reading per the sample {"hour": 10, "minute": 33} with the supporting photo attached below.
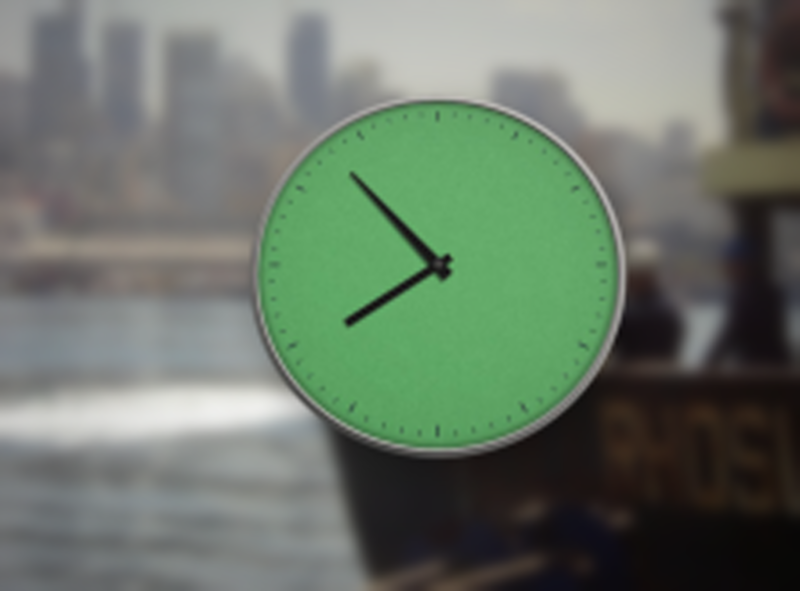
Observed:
{"hour": 7, "minute": 53}
